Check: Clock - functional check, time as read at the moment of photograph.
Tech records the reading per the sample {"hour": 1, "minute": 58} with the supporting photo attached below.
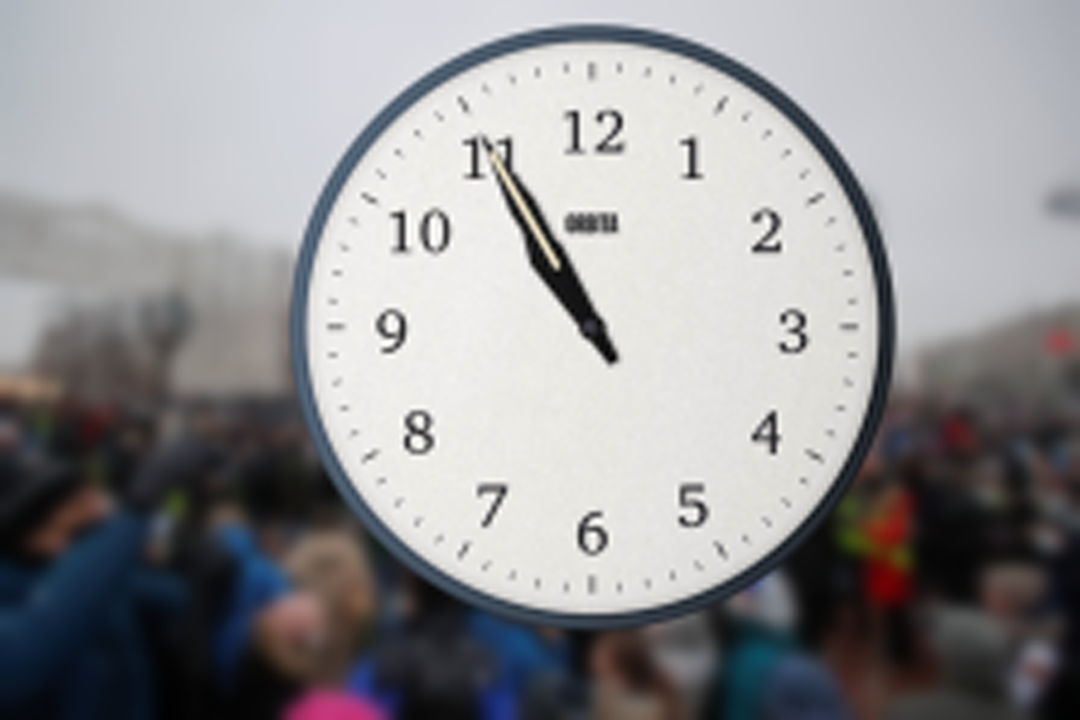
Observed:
{"hour": 10, "minute": 55}
